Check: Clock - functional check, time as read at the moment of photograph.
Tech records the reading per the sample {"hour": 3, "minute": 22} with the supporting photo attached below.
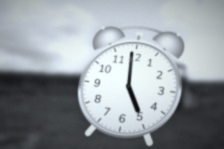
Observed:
{"hour": 4, "minute": 59}
